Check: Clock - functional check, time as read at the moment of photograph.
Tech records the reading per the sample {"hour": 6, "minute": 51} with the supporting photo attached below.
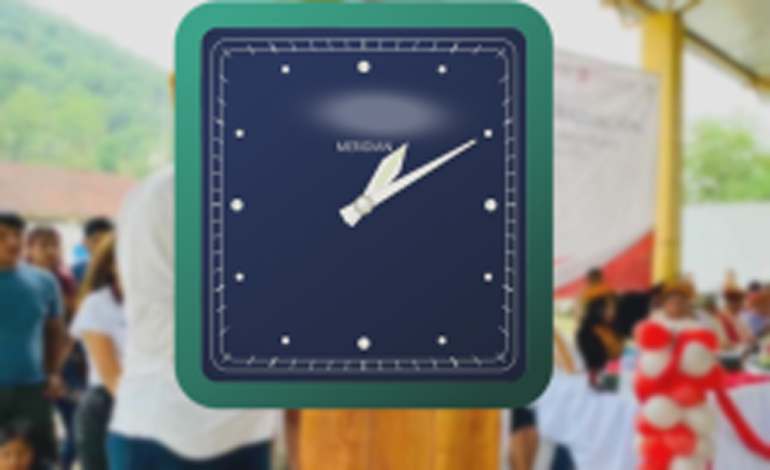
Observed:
{"hour": 1, "minute": 10}
